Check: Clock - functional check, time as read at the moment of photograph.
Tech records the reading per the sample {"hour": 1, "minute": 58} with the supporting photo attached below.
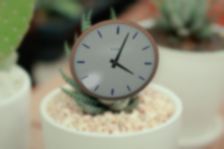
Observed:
{"hour": 4, "minute": 3}
